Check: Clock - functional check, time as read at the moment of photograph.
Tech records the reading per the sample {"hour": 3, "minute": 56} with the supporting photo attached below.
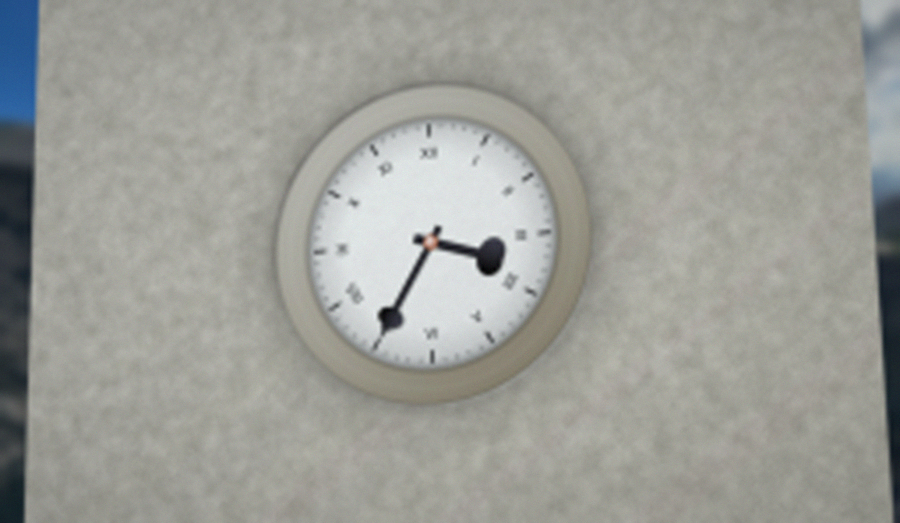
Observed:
{"hour": 3, "minute": 35}
